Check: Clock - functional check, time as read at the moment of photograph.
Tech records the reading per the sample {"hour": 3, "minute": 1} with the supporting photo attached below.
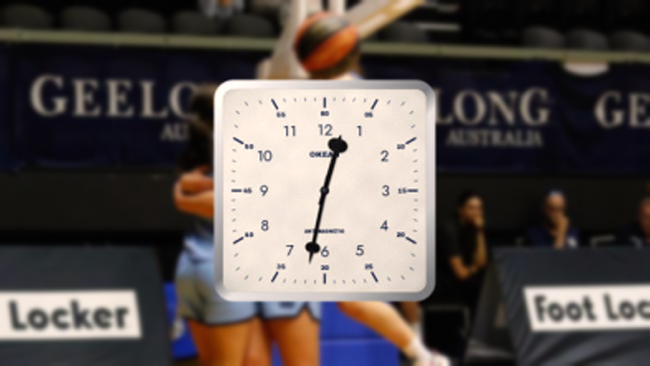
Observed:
{"hour": 12, "minute": 32}
